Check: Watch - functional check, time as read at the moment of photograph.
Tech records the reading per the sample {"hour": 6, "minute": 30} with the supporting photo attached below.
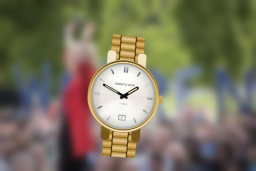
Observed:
{"hour": 1, "minute": 49}
